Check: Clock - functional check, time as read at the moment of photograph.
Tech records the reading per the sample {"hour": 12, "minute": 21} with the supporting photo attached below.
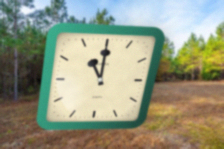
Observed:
{"hour": 11, "minute": 0}
